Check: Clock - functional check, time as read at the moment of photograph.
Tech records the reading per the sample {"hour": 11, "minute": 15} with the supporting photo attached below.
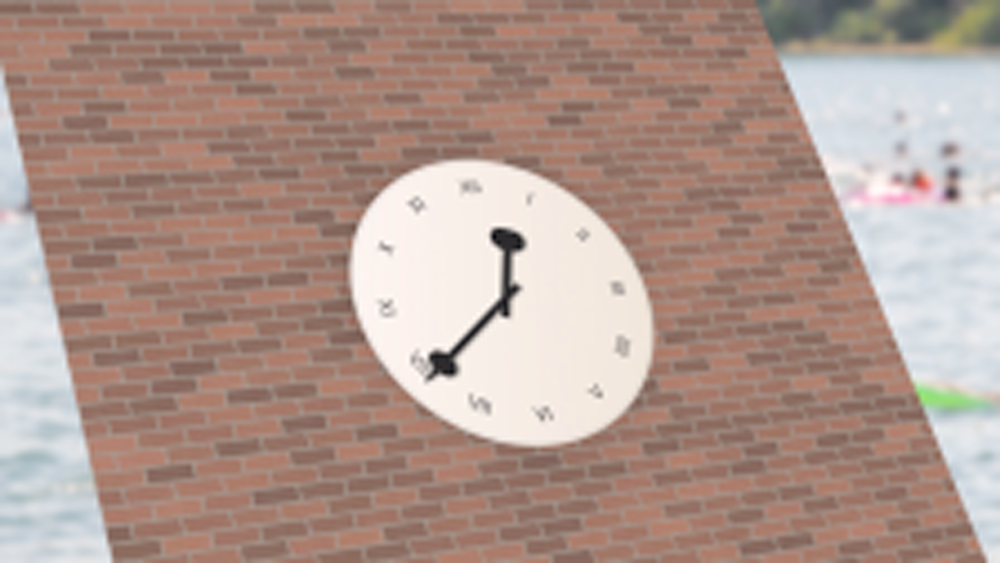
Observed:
{"hour": 12, "minute": 39}
